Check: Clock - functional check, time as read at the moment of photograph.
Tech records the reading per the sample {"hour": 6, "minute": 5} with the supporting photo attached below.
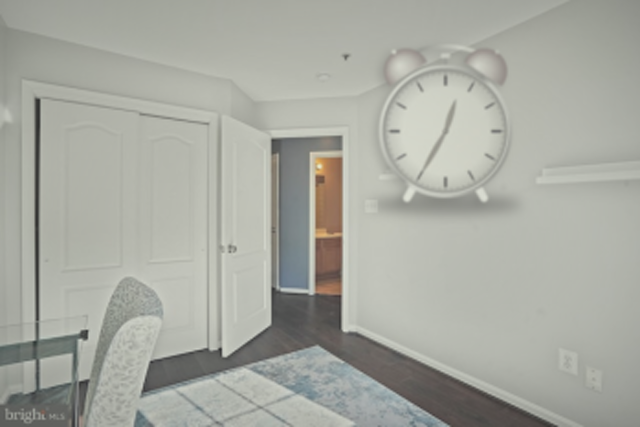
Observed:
{"hour": 12, "minute": 35}
